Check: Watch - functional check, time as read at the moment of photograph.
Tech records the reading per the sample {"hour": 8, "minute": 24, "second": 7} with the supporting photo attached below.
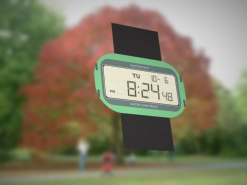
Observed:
{"hour": 8, "minute": 24, "second": 48}
